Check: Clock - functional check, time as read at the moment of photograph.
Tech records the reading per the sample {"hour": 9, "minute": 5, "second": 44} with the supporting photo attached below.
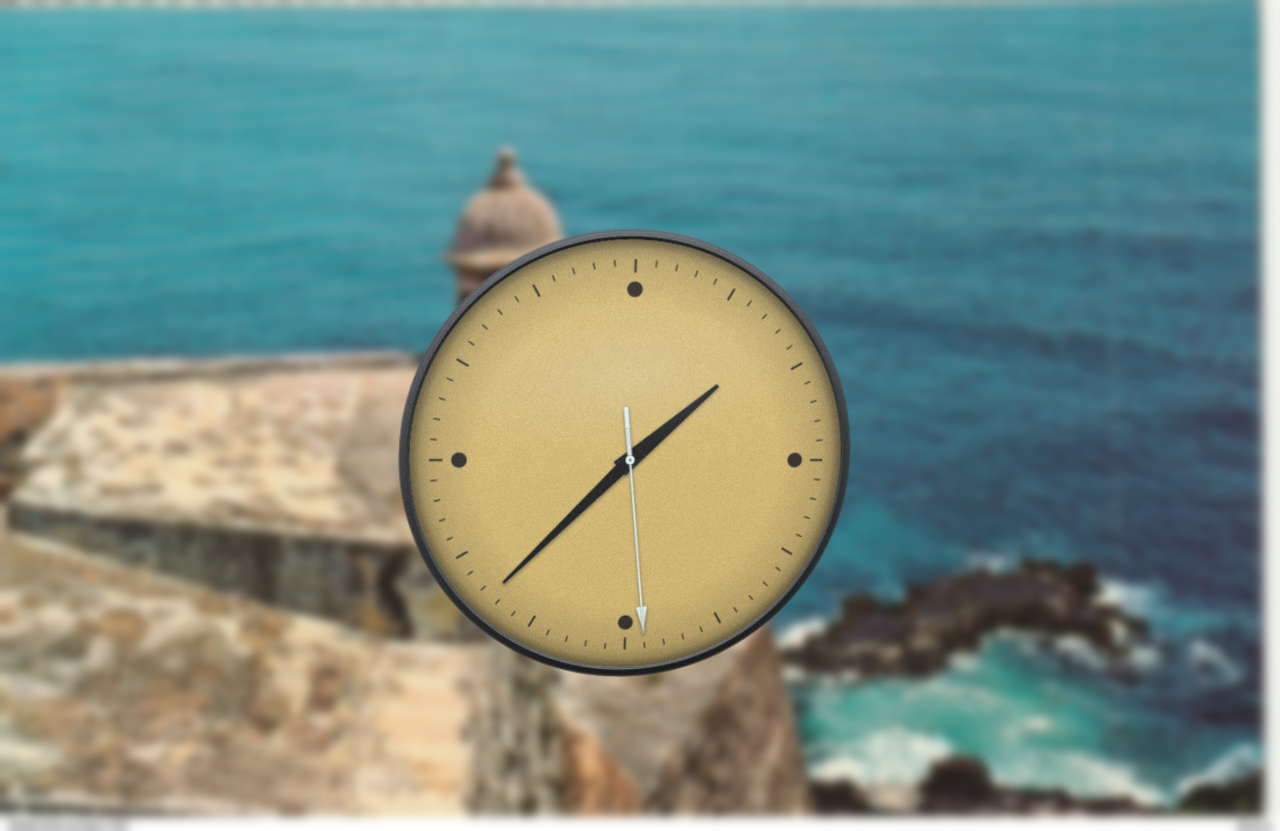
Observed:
{"hour": 1, "minute": 37, "second": 29}
